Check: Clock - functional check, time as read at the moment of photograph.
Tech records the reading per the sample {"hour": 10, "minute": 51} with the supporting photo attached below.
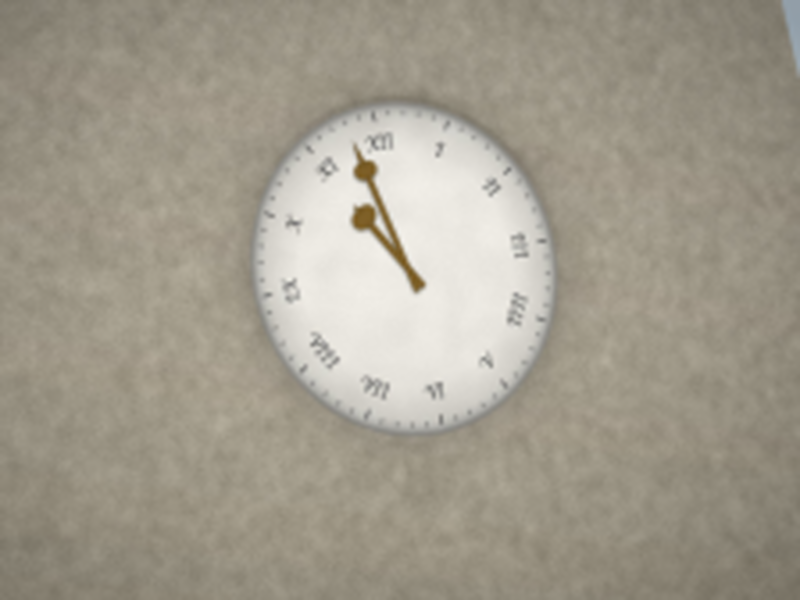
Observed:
{"hour": 10, "minute": 58}
